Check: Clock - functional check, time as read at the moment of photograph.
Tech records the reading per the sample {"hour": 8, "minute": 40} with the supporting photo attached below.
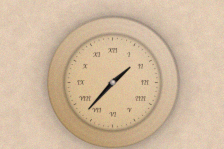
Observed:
{"hour": 1, "minute": 37}
